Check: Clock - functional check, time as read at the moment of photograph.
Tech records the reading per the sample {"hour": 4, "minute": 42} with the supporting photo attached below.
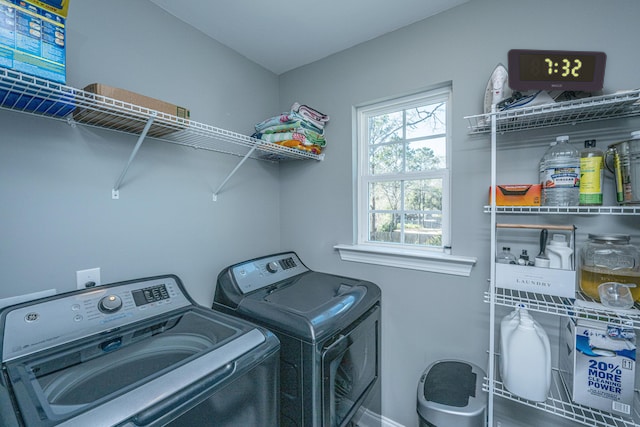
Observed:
{"hour": 7, "minute": 32}
